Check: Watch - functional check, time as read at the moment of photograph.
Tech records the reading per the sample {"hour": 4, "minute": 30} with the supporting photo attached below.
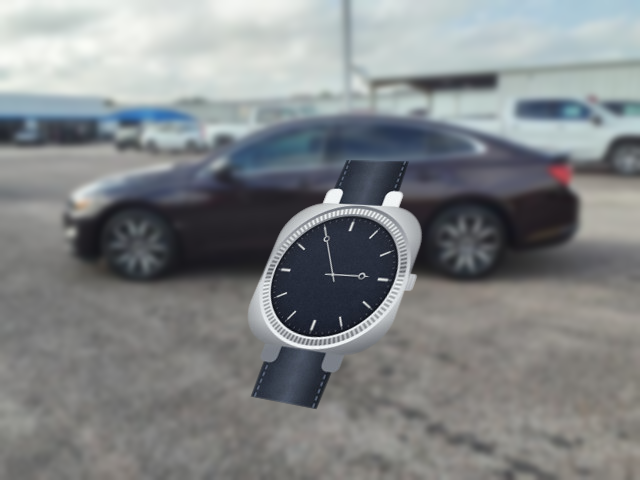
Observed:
{"hour": 2, "minute": 55}
